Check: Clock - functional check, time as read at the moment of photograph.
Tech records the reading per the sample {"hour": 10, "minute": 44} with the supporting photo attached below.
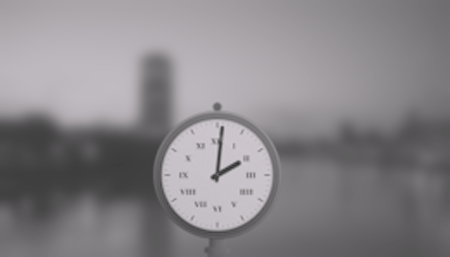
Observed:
{"hour": 2, "minute": 1}
